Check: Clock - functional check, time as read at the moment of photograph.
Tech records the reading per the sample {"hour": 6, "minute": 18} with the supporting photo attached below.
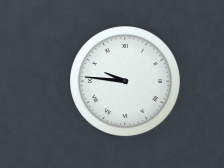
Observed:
{"hour": 9, "minute": 46}
